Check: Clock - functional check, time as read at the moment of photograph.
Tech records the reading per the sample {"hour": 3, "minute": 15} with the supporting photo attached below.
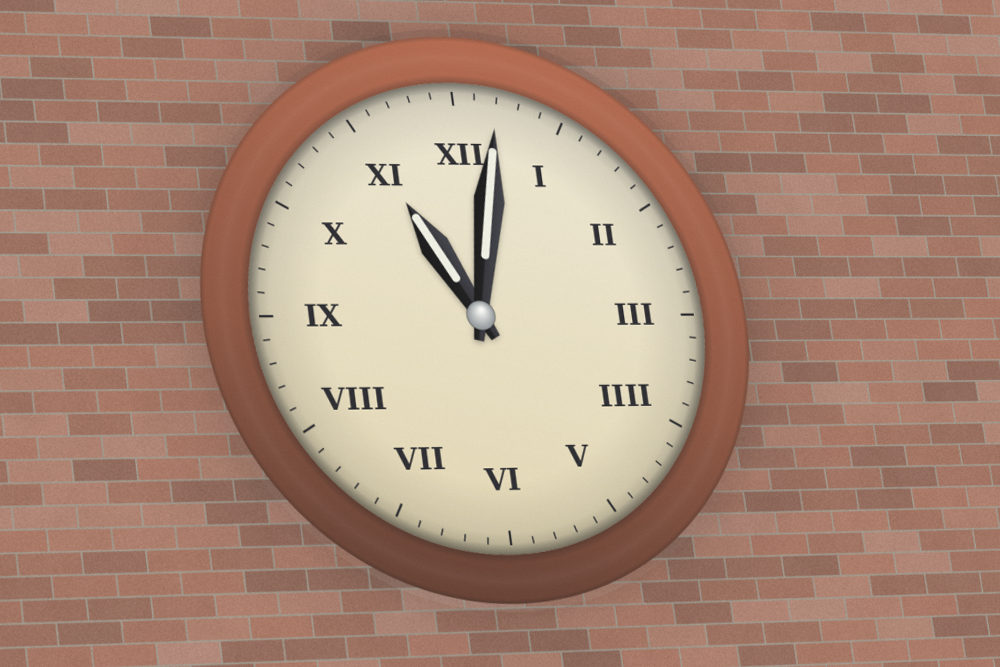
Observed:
{"hour": 11, "minute": 2}
